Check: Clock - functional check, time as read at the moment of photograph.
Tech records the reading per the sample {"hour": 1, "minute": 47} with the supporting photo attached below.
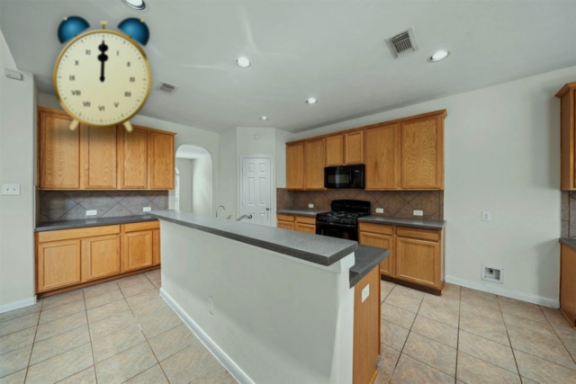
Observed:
{"hour": 12, "minute": 0}
